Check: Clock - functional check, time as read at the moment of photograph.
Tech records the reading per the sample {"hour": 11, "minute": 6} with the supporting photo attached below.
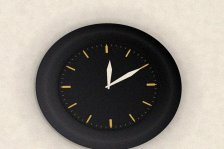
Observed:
{"hour": 12, "minute": 10}
